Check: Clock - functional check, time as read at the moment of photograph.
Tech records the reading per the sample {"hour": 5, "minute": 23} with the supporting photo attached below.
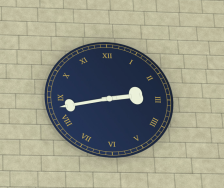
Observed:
{"hour": 2, "minute": 43}
